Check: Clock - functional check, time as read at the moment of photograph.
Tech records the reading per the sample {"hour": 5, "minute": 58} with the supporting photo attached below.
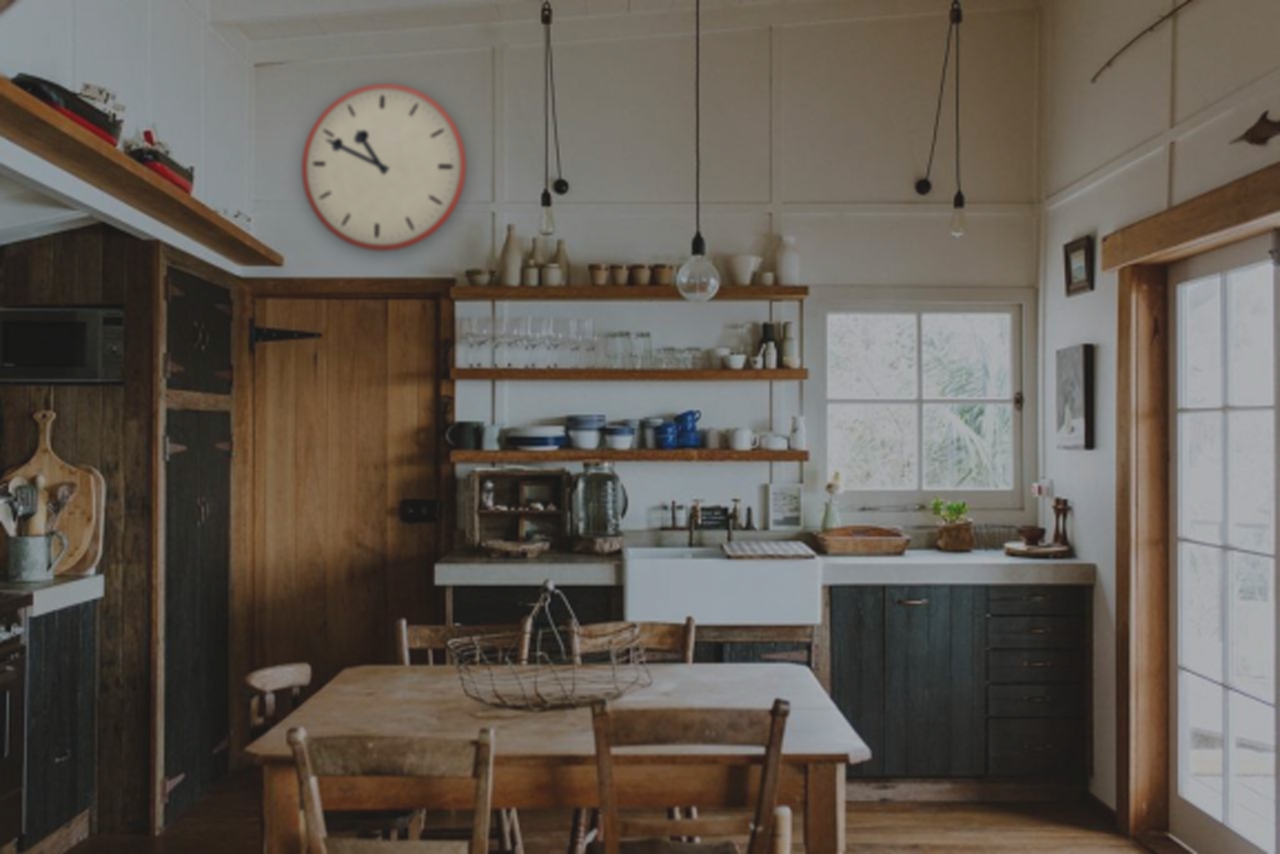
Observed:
{"hour": 10, "minute": 49}
